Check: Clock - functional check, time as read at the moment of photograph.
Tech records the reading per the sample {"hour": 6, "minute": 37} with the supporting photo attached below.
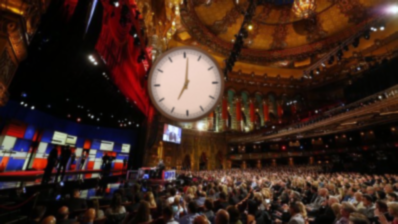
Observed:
{"hour": 7, "minute": 1}
